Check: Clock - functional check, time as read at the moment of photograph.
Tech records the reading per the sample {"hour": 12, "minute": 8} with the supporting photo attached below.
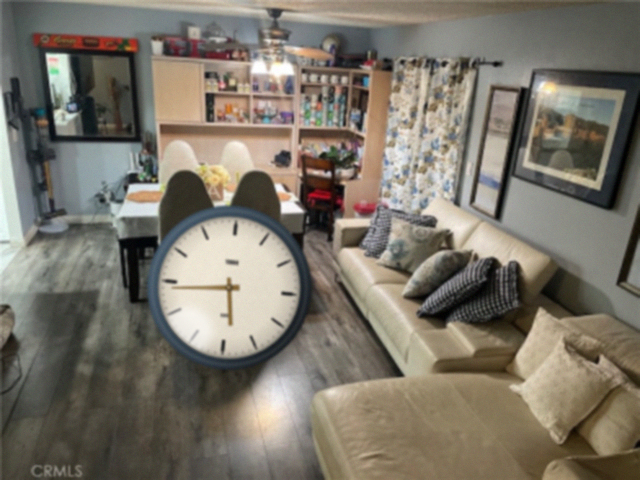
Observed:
{"hour": 5, "minute": 44}
